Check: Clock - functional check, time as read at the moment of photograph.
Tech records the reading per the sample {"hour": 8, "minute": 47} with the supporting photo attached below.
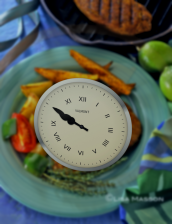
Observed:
{"hour": 9, "minute": 50}
